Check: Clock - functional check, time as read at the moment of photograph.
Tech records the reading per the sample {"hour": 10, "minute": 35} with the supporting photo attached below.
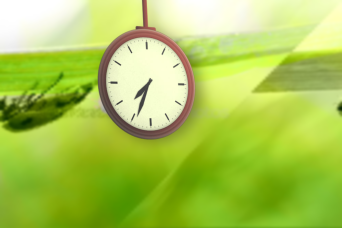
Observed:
{"hour": 7, "minute": 34}
